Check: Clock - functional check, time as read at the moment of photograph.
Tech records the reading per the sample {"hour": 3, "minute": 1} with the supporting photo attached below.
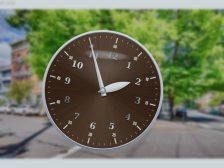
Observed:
{"hour": 1, "minute": 55}
